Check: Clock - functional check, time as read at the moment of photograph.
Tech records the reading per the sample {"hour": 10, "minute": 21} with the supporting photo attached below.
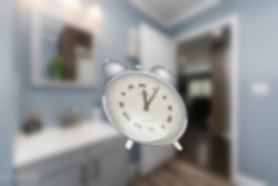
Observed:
{"hour": 12, "minute": 6}
